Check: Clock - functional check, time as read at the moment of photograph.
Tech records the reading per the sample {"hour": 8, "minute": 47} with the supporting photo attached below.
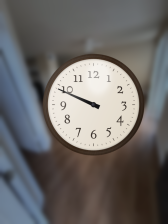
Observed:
{"hour": 9, "minute": 49}
